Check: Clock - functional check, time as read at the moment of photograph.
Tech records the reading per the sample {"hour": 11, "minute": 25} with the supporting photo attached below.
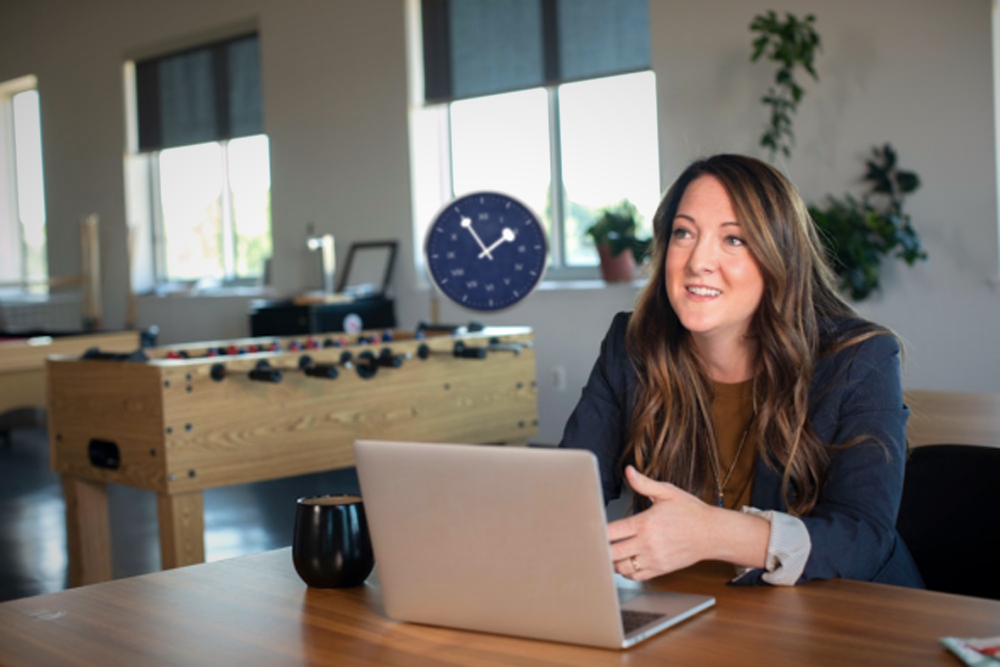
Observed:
{"hour": 1, "minute": 55}
